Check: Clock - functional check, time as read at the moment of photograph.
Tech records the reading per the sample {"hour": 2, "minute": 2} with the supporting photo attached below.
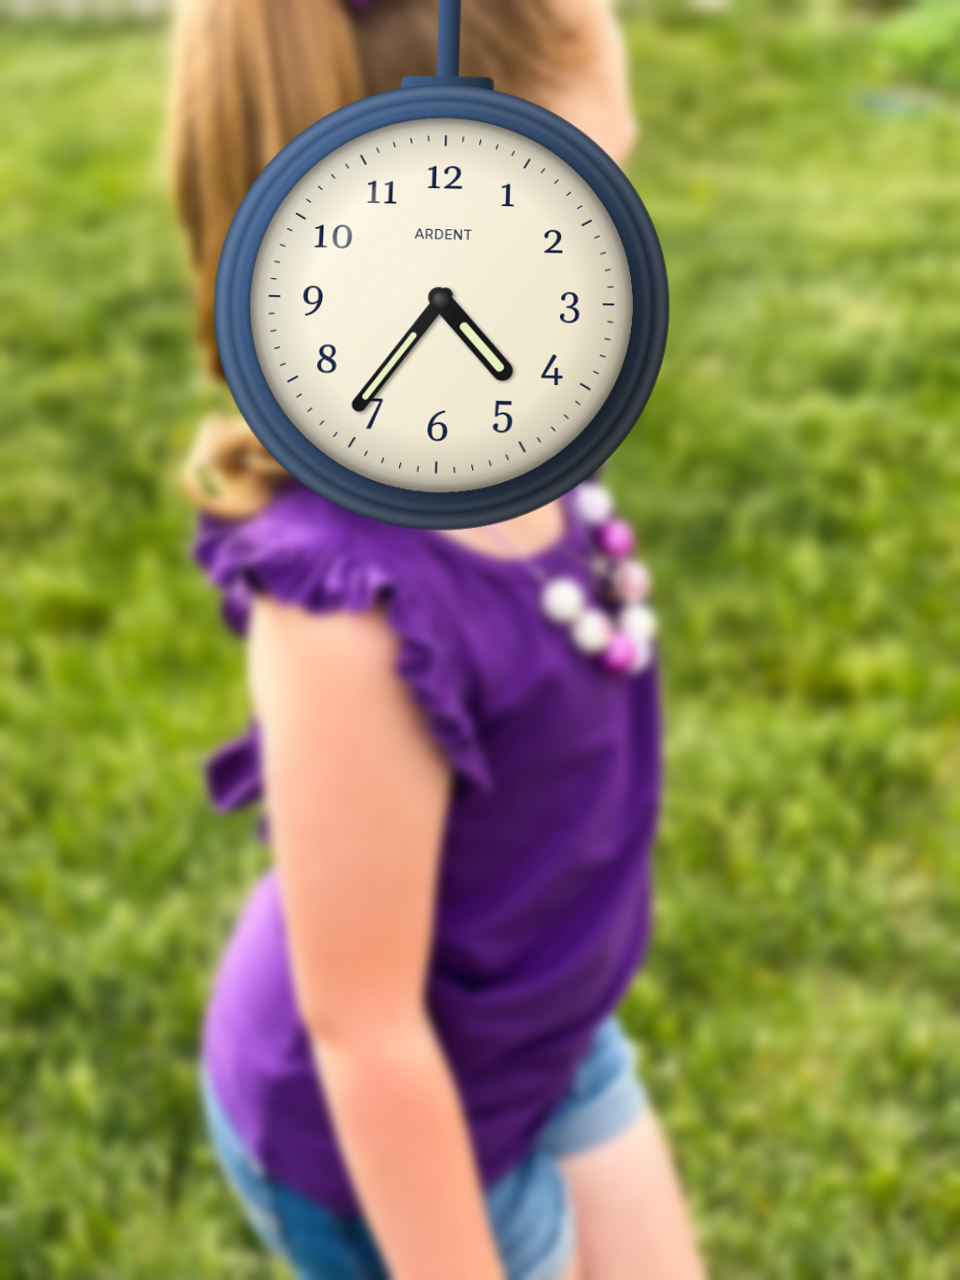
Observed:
{"hour": 4, "minute": 36}
